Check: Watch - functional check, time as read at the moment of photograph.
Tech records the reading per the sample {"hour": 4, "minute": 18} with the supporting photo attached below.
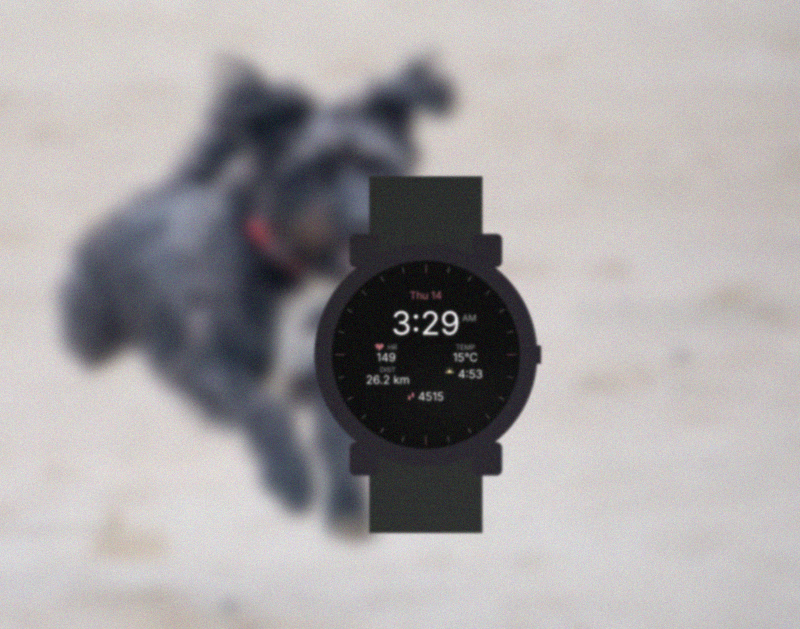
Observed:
{"hour": 3, "minute": 29}
